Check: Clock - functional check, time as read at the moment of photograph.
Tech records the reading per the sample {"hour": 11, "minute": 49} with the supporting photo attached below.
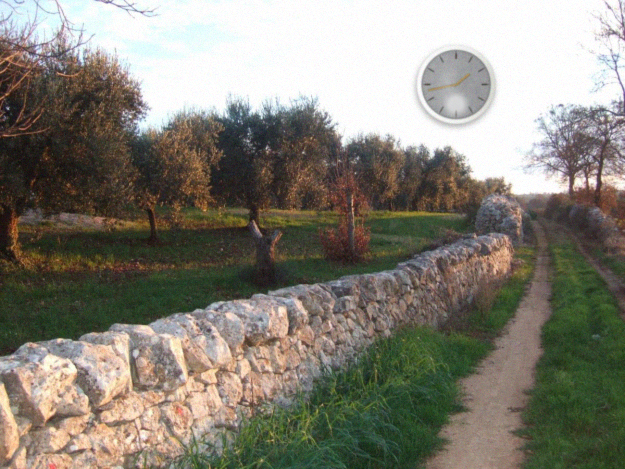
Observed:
{"hour": 1, "minute": 43}
